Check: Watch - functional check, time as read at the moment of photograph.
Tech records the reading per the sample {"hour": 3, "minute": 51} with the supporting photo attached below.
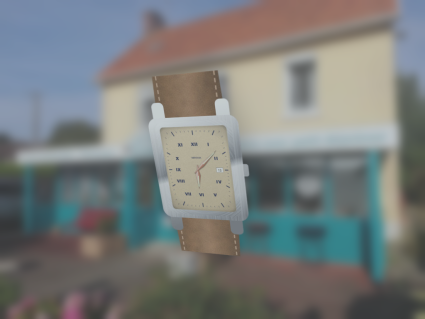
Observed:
{"hour": 6, "minute": 8}
